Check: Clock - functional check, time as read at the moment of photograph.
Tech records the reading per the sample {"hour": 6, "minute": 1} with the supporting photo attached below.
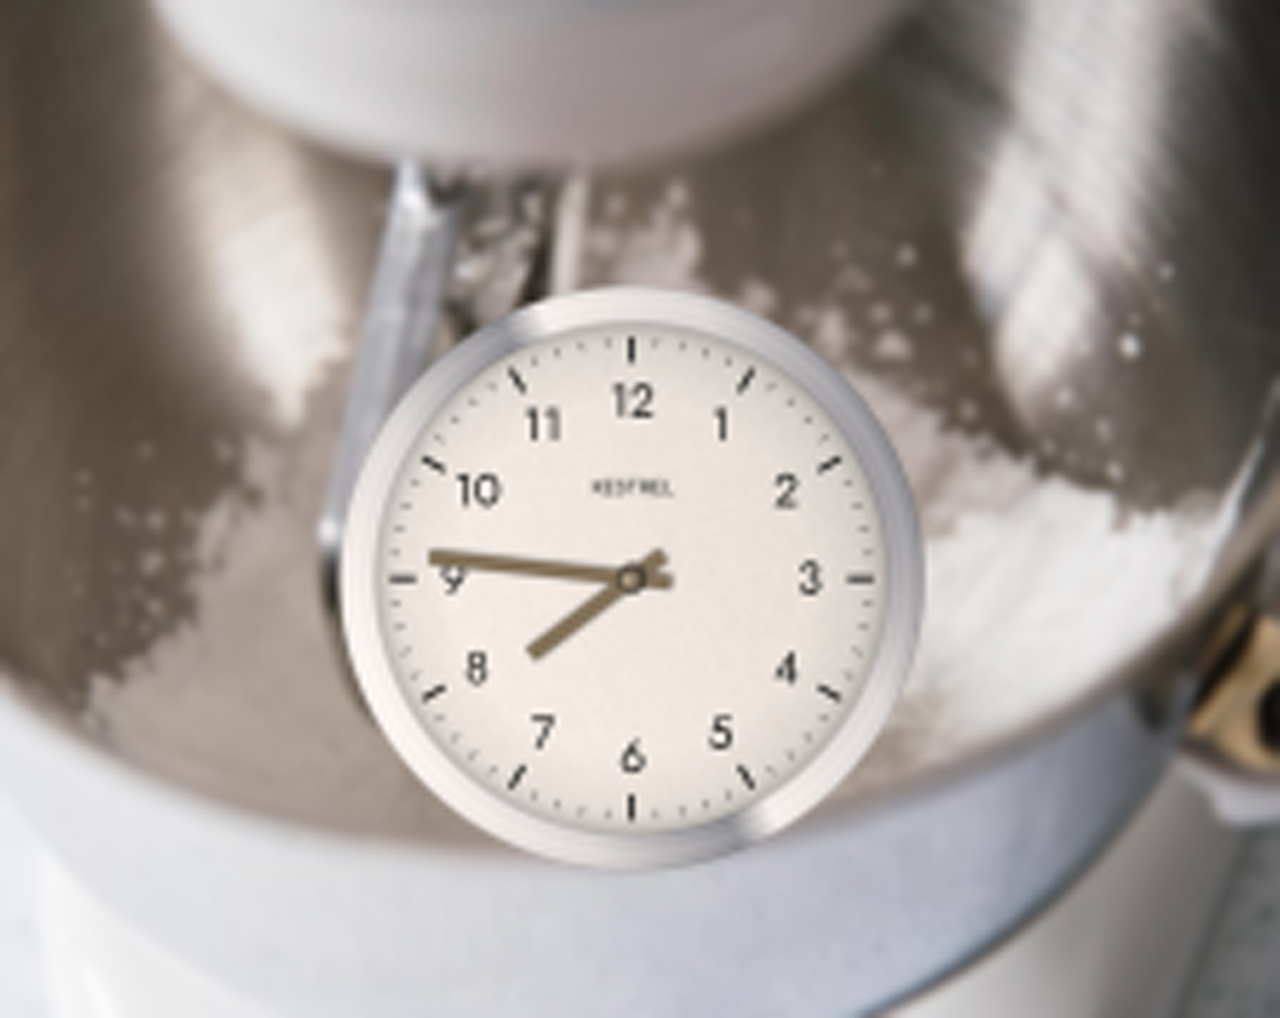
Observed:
{"hour": 7, "minute": 46}
